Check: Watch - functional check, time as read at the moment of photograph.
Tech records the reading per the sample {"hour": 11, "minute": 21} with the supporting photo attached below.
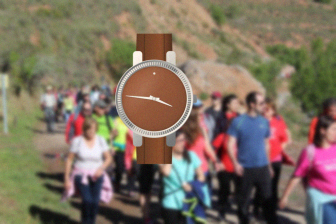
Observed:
{"hour": 3, "minute": 46}
